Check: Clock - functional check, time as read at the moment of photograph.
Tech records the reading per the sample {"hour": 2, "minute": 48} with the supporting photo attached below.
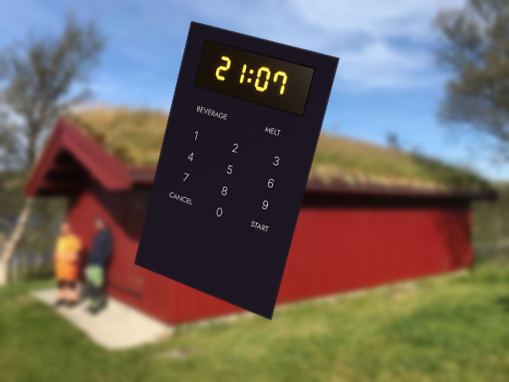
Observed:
{"hour": 21, "minute": 7}
